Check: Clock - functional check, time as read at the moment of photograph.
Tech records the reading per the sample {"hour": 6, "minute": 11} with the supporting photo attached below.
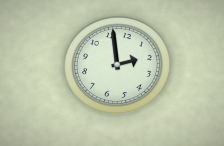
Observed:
{"hour": 1, "minute": 56}
